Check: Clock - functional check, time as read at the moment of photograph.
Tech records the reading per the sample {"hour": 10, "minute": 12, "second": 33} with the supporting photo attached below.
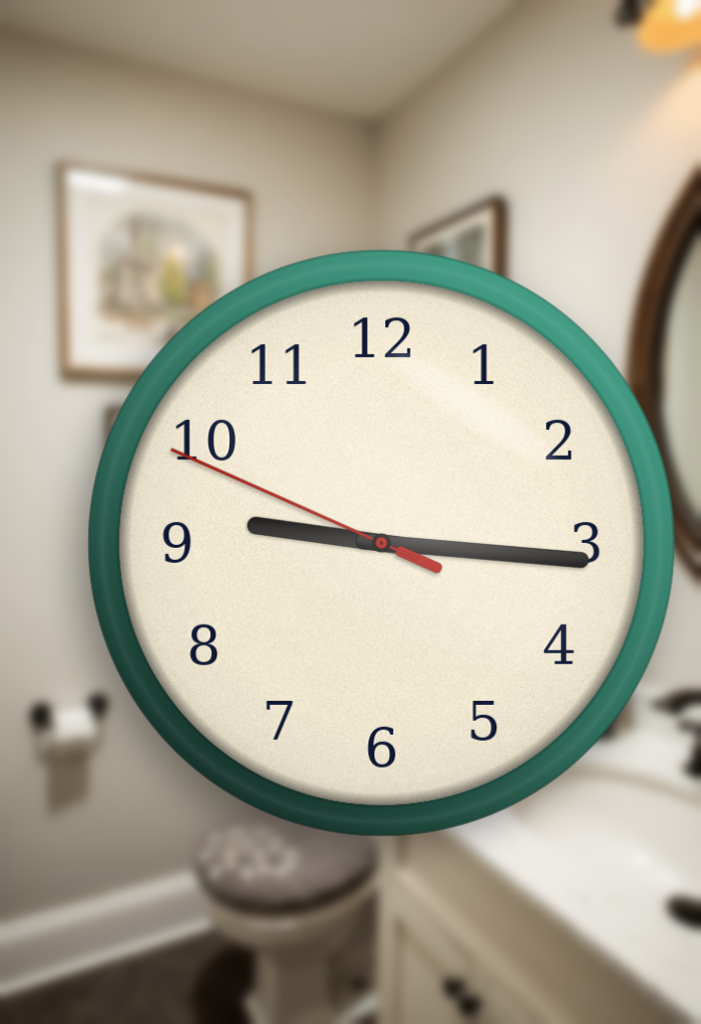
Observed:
{"hour": 9, "minute": 15, "second": 49}
